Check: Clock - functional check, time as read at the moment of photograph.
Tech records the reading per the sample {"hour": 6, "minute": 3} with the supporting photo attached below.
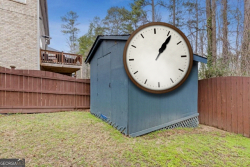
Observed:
{"hour": 1, "minute": 6}
